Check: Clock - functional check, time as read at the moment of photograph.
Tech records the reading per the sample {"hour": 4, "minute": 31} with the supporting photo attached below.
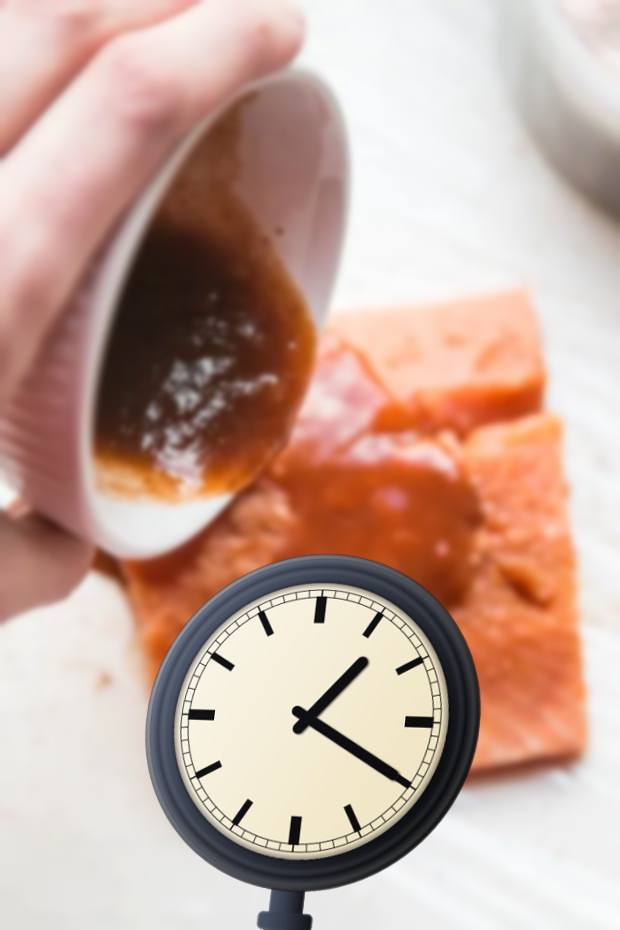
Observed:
{"hour": 1, "minute": 20}
